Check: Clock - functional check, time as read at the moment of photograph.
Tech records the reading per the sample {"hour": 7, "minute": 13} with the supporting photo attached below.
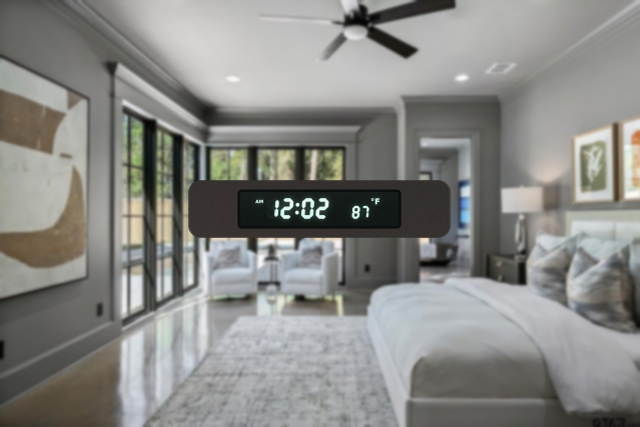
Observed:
{"hour": 12, "minute": 2}
